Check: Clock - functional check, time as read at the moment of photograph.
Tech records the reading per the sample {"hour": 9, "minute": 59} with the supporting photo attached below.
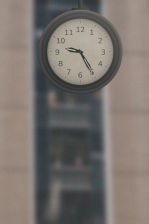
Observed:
{"hour": 9, "minute": 25}
